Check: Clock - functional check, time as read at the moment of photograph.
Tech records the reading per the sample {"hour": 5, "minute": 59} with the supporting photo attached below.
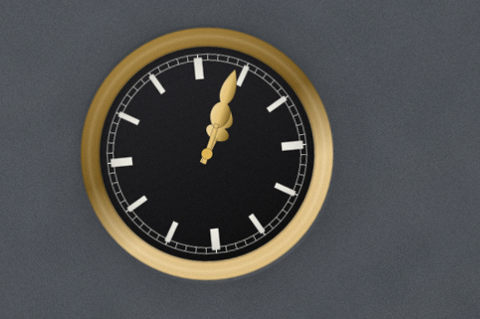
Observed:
{"hour": 1, "minute": 4}
